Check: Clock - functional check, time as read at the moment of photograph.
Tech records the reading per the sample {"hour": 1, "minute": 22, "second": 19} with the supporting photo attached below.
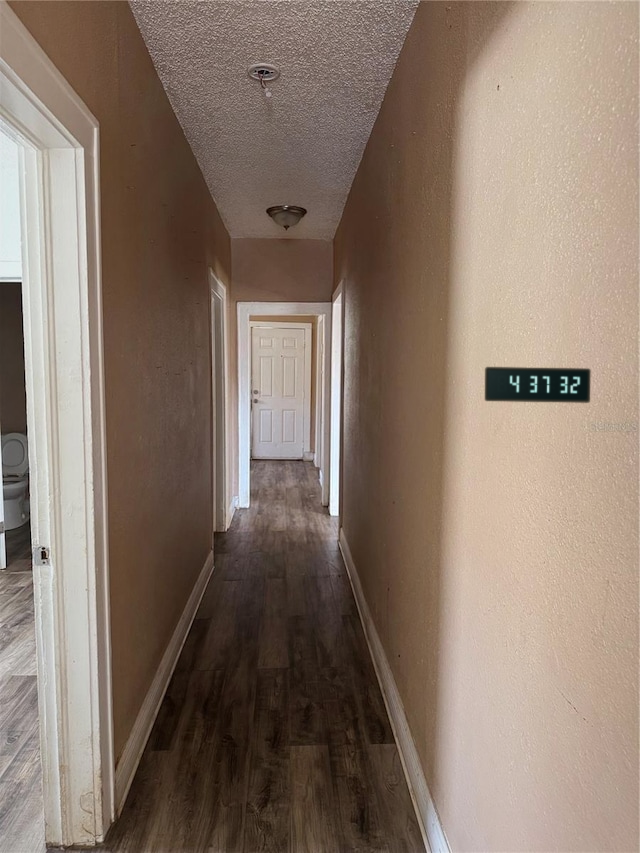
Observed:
{"hour": 4, "minute": 37, "second": 32}
